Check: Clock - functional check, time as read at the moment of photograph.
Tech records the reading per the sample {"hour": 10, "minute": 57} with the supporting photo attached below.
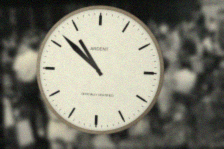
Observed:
{"hour": 10, "minute": 52}
